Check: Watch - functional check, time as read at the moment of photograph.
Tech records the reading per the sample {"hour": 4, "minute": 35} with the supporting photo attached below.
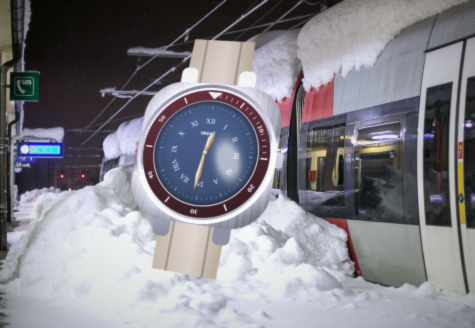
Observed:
{"hour": 12, "minute": 31}
